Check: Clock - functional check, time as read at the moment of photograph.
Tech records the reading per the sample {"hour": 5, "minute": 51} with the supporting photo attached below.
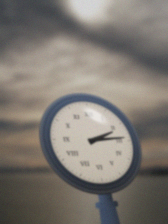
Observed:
{"hour": 2, "minute": 14}
